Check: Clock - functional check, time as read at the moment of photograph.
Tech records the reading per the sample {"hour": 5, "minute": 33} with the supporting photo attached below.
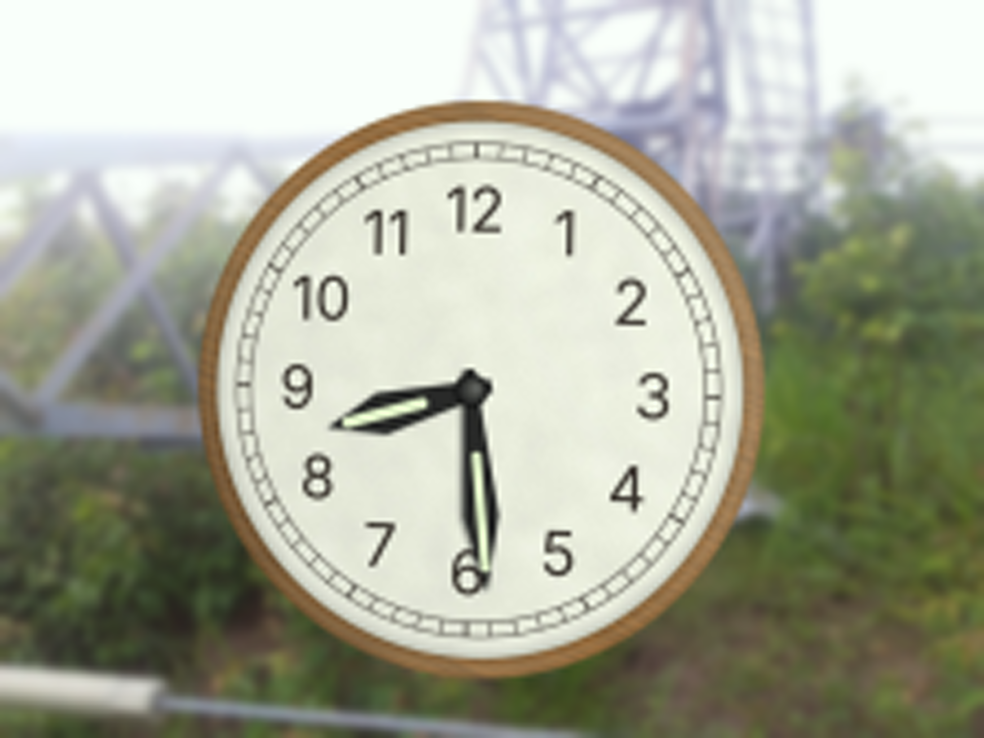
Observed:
{"hour": 8, "minute": 29}
